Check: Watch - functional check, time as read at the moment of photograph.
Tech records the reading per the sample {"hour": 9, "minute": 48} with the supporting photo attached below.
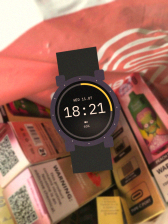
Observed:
{"hour": 18, "minute": 21}
